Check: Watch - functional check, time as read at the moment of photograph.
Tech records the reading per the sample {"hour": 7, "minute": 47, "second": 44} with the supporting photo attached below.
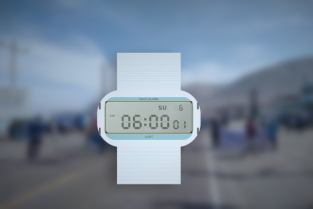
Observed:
{"hour": 6, "minute": 0, "second": 1}
